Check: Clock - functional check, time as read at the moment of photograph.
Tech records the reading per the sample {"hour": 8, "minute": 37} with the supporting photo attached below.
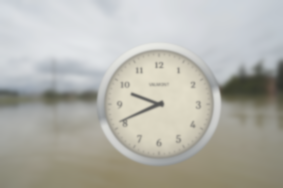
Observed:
{"hour": 9, "minute": 41}
